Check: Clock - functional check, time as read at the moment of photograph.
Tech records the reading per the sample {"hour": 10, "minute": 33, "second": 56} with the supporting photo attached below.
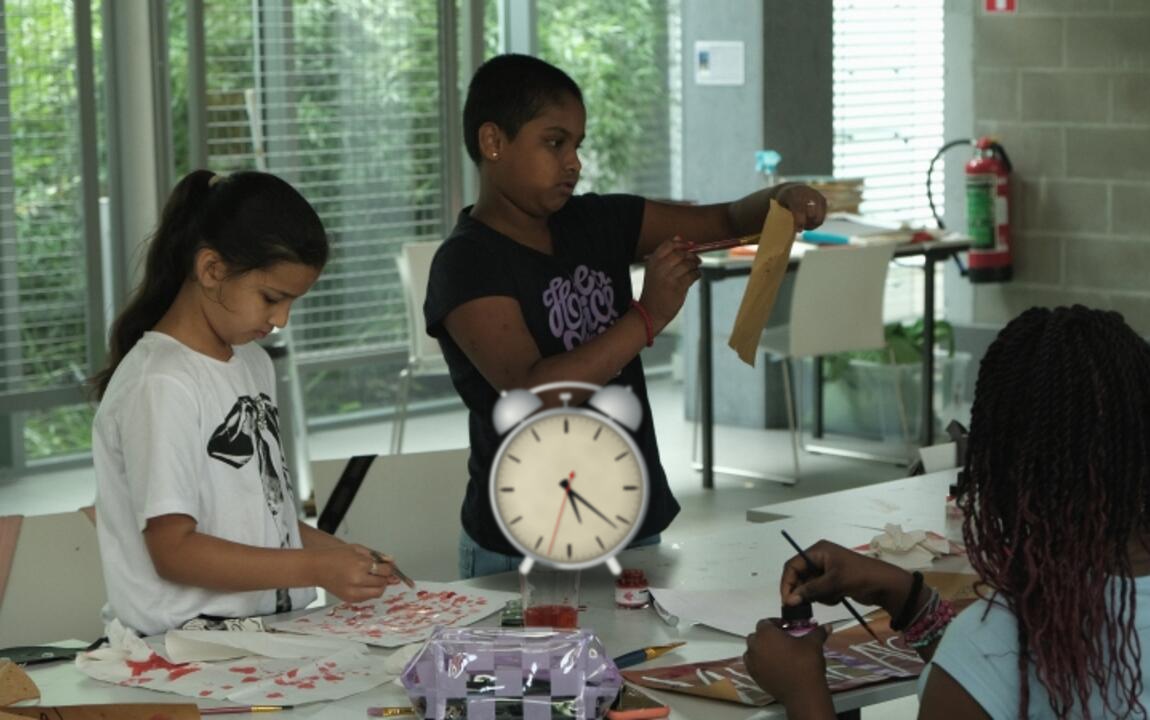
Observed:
{"hour": 5, "minute": 21, "second": 33}
